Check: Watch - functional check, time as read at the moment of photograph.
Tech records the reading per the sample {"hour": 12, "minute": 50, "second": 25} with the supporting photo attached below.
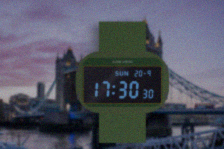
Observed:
{"hour": 17, "minute": 30, "second": 30}
